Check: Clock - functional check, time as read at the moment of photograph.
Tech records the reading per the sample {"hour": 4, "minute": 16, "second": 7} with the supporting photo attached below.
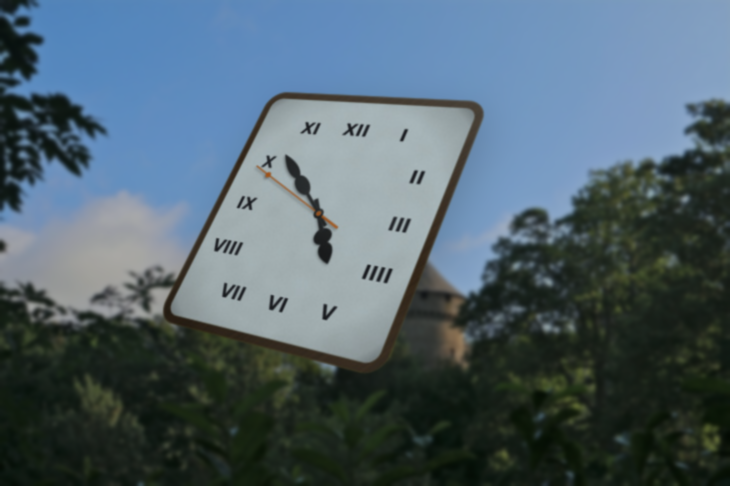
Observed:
{"hour": 4, "minute": 51, "second": 49}
